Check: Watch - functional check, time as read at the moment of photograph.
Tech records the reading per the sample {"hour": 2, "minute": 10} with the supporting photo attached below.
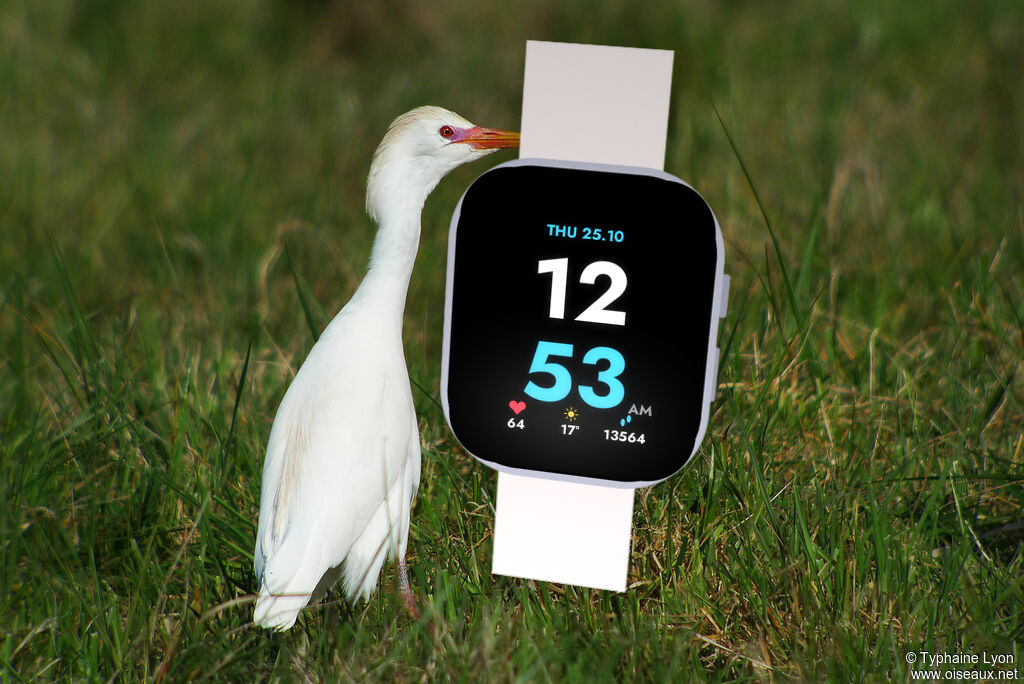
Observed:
{"hour": 12, "minute": 53}
